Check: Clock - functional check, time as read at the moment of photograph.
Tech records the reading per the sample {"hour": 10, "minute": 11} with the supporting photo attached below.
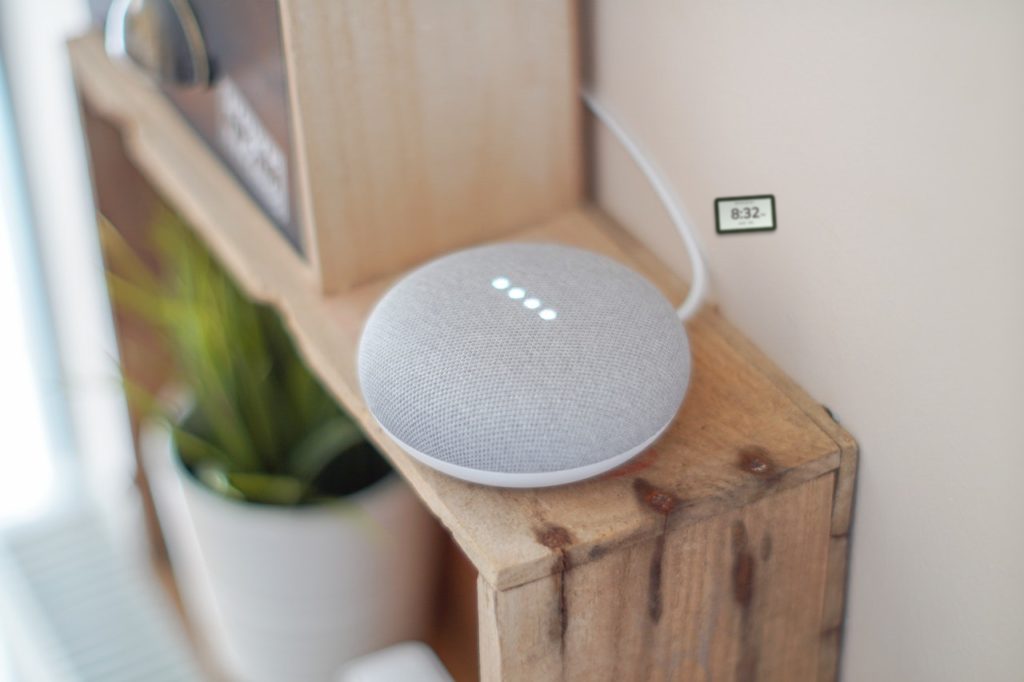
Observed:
{"hour": 8, "minute": 32}
